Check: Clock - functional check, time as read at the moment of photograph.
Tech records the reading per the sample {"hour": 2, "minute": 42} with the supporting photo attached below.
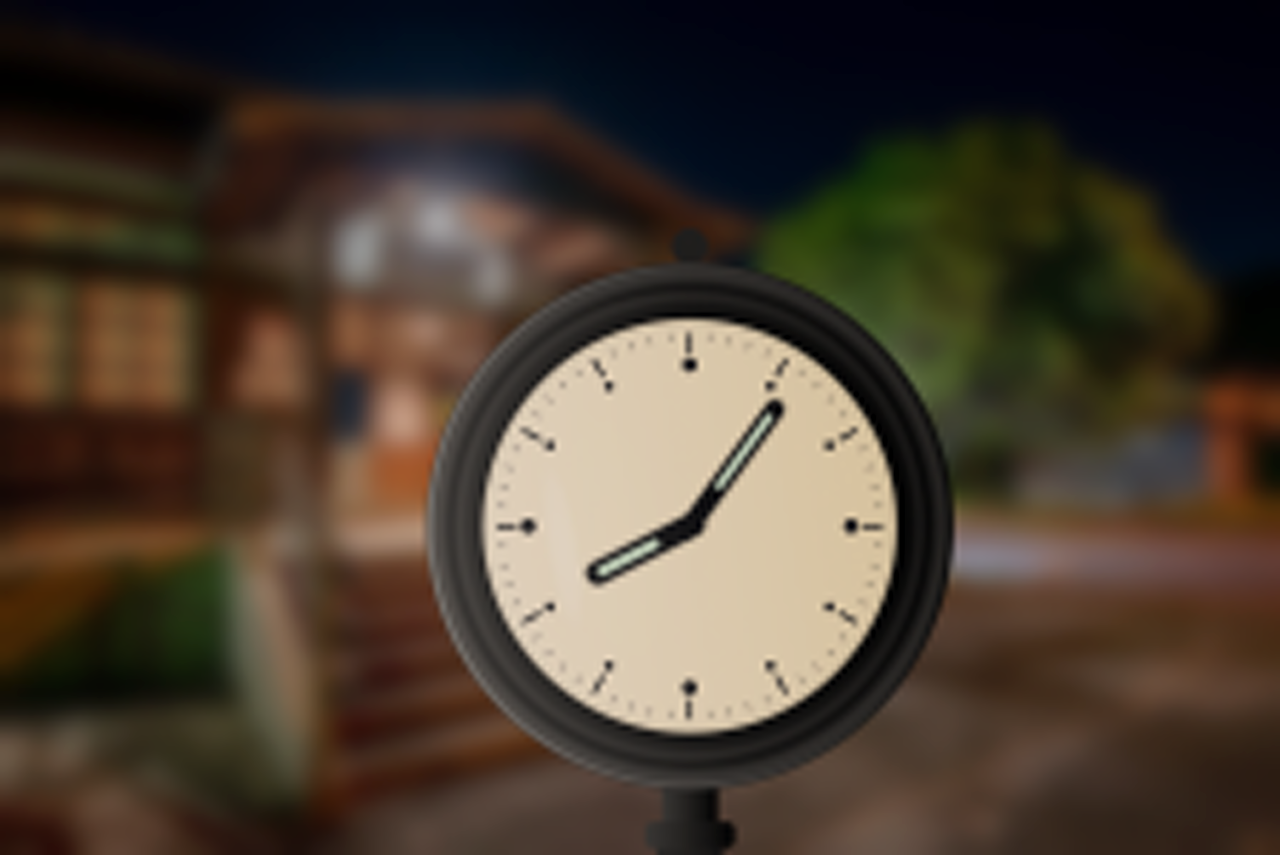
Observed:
{"hour": 8, "minute": 6}
